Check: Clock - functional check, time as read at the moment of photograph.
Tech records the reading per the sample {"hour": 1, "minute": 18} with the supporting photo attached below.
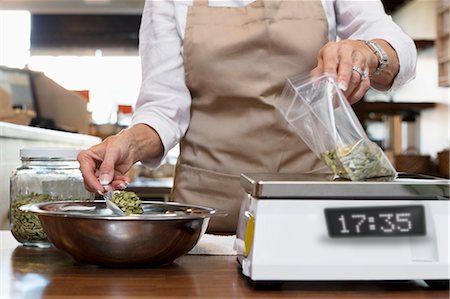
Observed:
{"hour": 17, "minute": 35}
